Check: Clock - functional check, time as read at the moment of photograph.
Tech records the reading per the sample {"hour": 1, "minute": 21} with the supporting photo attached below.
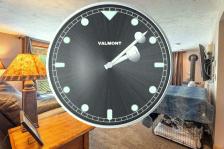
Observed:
{"hour": 2, "minute": 8}
